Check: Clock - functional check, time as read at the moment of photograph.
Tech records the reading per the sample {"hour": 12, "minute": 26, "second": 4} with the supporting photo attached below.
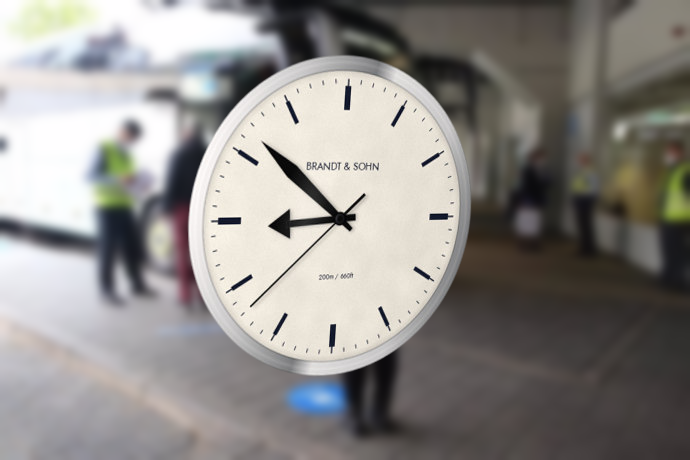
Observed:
{"hour": 8, "minute": 51, "second": 38}
